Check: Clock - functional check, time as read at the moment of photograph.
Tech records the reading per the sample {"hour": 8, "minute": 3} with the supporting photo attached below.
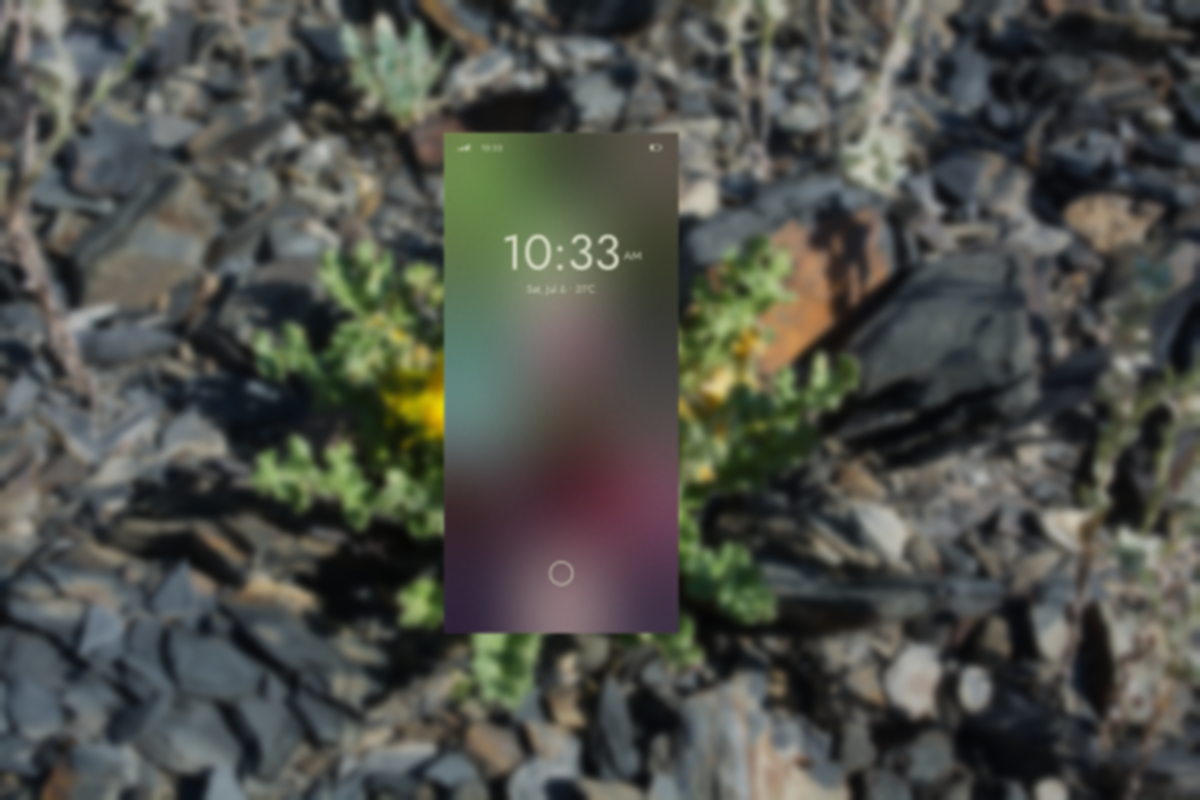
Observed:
{"hour": 10, "minute": 33}
